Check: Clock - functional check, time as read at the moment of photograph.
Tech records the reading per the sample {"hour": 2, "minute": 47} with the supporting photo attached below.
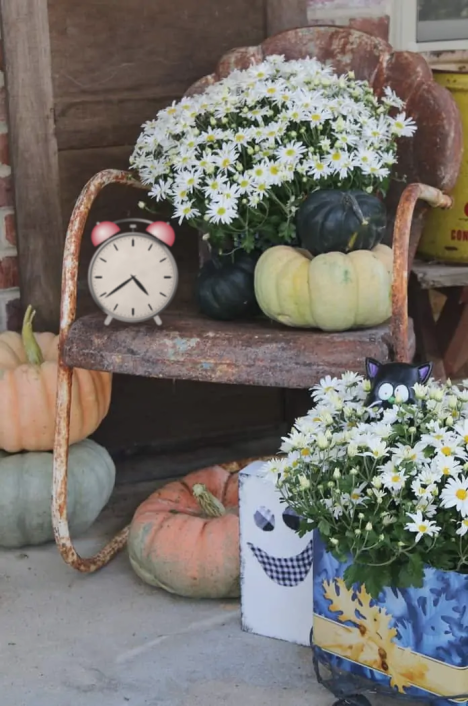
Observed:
{"hour": 4, "minute": 39}
